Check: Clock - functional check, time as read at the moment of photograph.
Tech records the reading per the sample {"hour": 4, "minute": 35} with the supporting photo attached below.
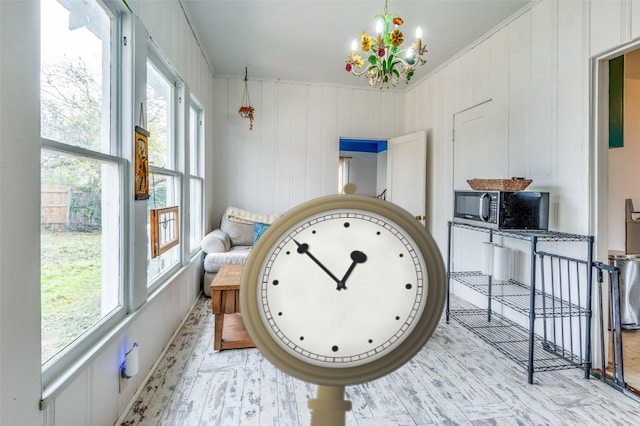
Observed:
{"hour": 12, "minute": 52}
